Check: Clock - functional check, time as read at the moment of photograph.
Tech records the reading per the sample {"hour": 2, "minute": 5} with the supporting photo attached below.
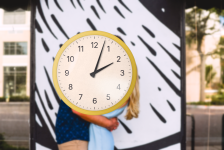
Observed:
{"hour": 2, "minute": 3}
